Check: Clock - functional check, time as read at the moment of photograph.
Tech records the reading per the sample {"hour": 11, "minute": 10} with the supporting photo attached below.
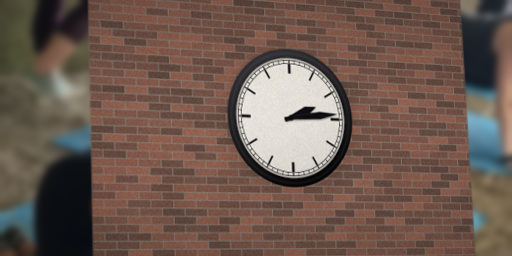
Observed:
{"hour": 2, "minute": 14}
